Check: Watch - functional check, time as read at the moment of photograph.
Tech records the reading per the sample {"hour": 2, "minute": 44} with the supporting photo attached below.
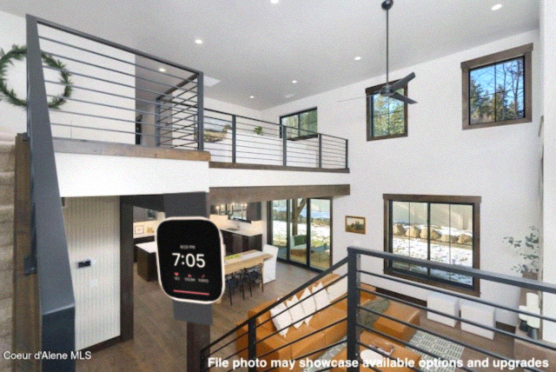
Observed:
{"hour": 7, "minute": 5}
